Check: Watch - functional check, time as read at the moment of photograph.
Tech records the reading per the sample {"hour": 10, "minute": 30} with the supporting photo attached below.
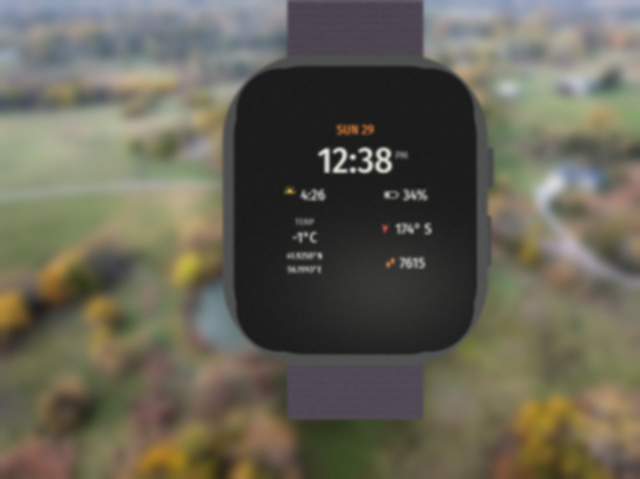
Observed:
{"hour": 12, "minute": 38}
